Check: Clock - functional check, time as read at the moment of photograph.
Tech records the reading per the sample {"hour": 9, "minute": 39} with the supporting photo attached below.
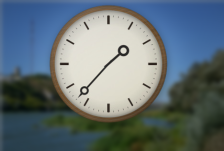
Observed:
{"hour": 1, "minute": 37}
